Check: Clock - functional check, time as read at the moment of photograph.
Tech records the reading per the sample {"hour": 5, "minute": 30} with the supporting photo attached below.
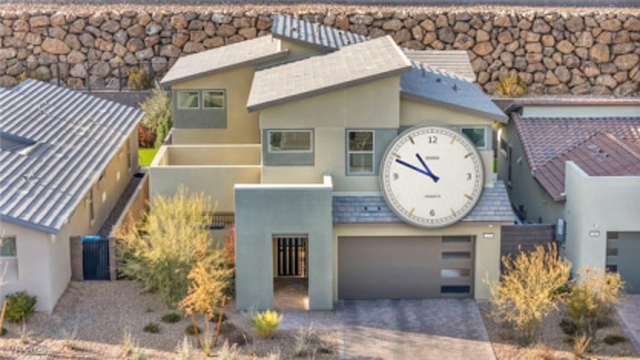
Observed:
{"hour": 10, "minute": 49}
